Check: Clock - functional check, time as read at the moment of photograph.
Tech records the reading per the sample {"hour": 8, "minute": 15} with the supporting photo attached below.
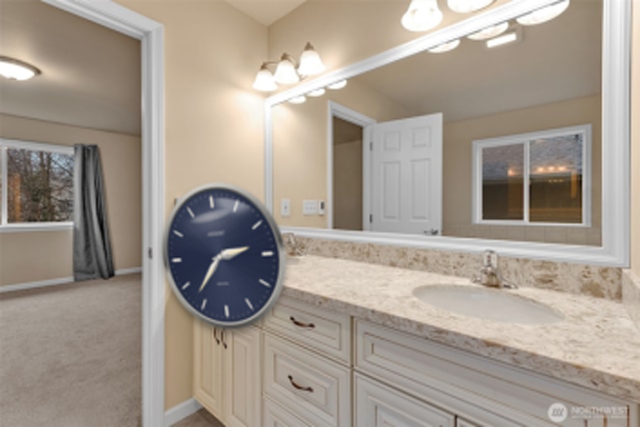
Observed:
{"hour": 2, "minute": 37}
